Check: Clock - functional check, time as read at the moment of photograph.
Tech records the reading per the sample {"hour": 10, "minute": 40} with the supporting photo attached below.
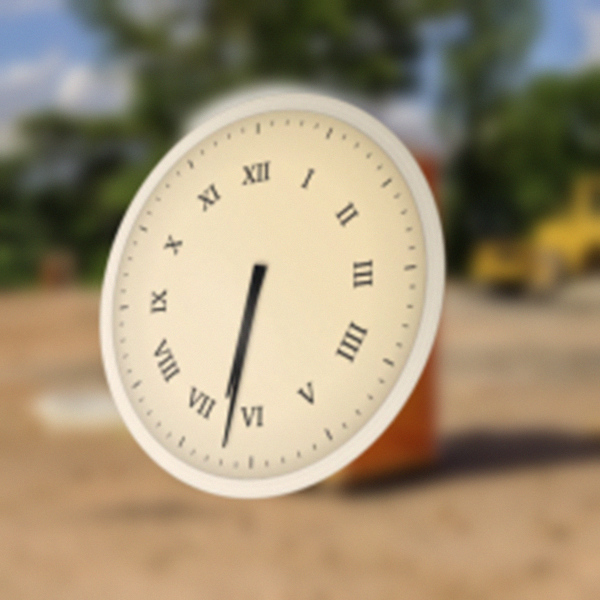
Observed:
{"hour": 6, "minute": 32}
